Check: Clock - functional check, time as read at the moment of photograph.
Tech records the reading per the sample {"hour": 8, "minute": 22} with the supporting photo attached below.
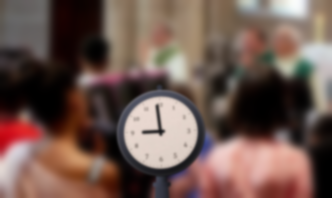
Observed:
{"hour": 8, "minute": 59}
